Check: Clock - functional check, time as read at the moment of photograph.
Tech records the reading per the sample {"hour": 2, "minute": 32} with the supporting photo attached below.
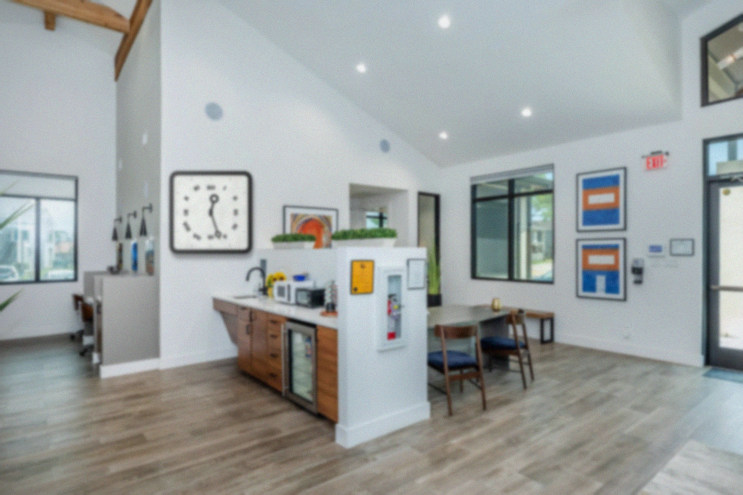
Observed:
{"hour": 12, "minute": 27}
